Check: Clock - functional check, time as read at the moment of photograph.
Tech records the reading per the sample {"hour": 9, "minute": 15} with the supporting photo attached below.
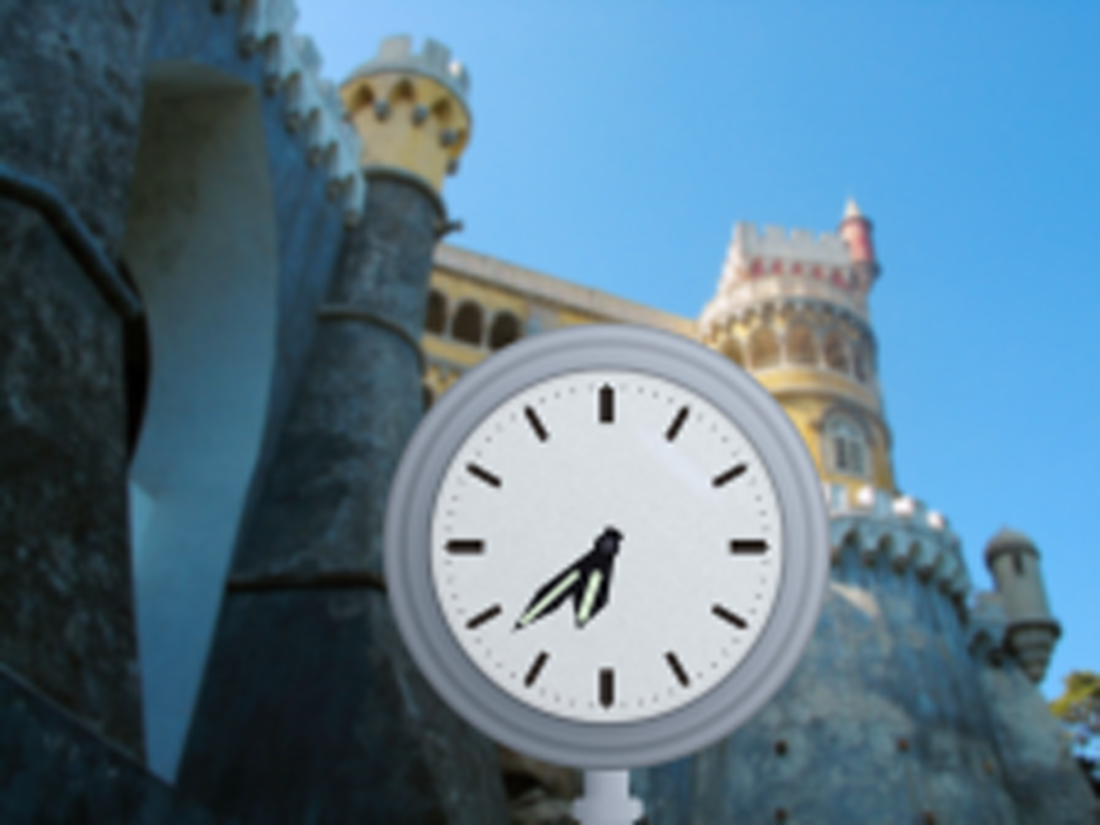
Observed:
{"hour": 6, "minute": 38}
